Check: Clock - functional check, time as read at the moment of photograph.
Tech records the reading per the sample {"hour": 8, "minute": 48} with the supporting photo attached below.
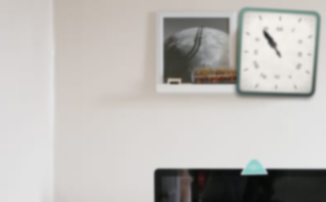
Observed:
{"hour": 10, "minute": 54}
